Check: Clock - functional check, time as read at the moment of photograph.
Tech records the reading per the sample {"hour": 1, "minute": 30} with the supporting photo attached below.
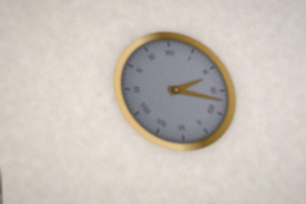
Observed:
{"hour": 2, "minute": 17}
